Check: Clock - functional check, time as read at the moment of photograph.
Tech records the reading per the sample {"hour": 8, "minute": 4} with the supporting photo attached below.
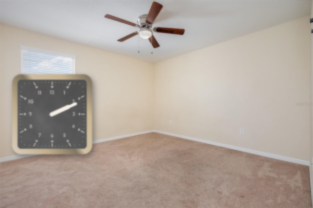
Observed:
{"hour": 2, "minute": 11}
